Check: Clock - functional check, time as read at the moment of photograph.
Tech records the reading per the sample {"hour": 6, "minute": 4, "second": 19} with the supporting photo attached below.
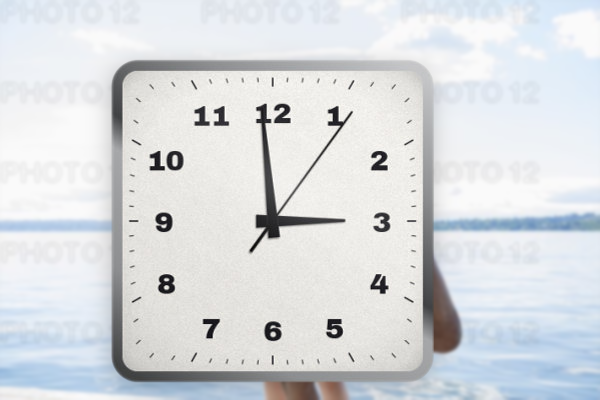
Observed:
{"hour": 2, "minute": 59, "second": 6}
